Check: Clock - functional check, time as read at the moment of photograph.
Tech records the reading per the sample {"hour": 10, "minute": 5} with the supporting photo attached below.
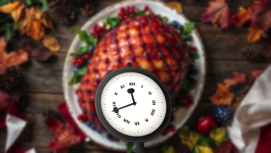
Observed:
{"hour": 11, "minute": 42}
